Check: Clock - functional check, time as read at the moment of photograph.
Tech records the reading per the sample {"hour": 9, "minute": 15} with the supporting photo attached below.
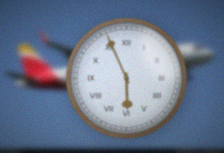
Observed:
{"hour": 5, "minute": 56}
